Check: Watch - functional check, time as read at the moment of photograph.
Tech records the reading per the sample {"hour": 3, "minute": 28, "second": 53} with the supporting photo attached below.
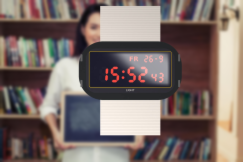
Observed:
{"hour": 15, "minute": 52, "second": 43}
